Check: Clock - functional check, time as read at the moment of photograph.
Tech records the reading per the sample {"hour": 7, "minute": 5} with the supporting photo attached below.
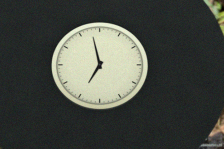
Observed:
{"hour": 6, "minute": 58}
